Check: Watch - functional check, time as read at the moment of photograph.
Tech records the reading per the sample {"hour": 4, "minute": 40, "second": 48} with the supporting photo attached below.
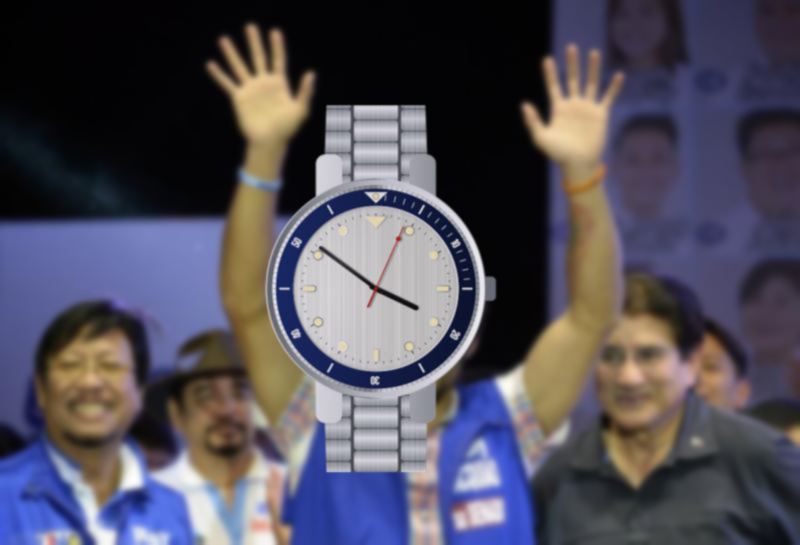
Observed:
{"hour": 3, "minute": 51, "second": 4}
